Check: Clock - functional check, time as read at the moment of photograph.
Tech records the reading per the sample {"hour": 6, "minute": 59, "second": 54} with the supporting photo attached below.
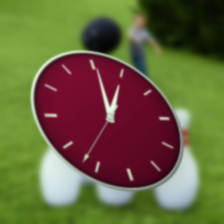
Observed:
{"hour": 1, "minute": 0, "second": 37}
